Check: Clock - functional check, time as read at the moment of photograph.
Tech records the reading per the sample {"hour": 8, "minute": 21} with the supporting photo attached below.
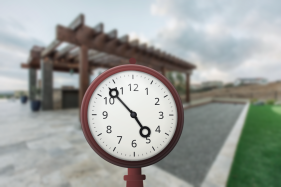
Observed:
{"hour": 4, "minute": 53}
